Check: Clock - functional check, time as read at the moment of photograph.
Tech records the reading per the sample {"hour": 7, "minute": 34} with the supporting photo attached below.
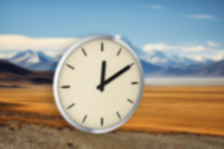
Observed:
{"hour": 12, "minute": 10}
